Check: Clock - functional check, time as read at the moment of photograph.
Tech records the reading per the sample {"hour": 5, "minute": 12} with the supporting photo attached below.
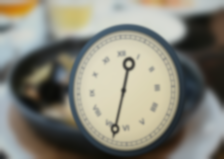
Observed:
{"hour": 12, "minute": 33}
